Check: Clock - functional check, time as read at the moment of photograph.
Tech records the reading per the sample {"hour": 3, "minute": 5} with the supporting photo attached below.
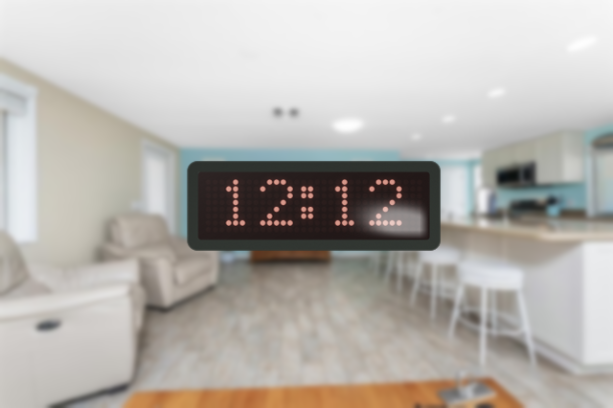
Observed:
{"hour": 12, "minute": 12}
